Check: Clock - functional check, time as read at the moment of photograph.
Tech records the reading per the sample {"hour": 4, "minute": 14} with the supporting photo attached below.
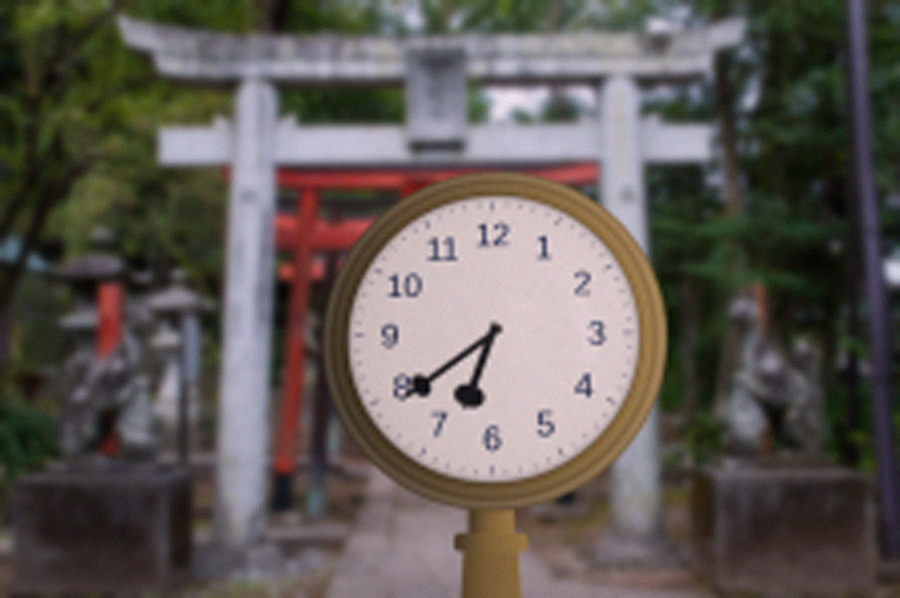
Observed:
{"hour": 6, "minute": 39}
